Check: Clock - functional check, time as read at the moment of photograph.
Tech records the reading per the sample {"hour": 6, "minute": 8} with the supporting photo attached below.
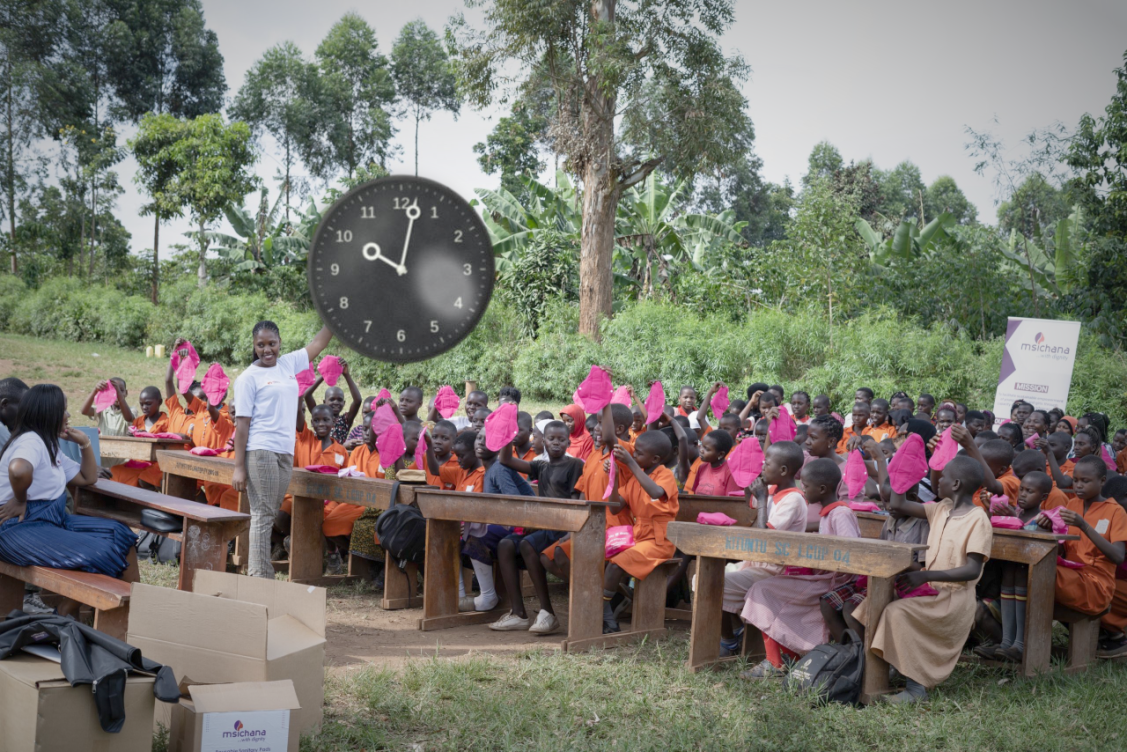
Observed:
{"hour": 10, "minute": 2}
